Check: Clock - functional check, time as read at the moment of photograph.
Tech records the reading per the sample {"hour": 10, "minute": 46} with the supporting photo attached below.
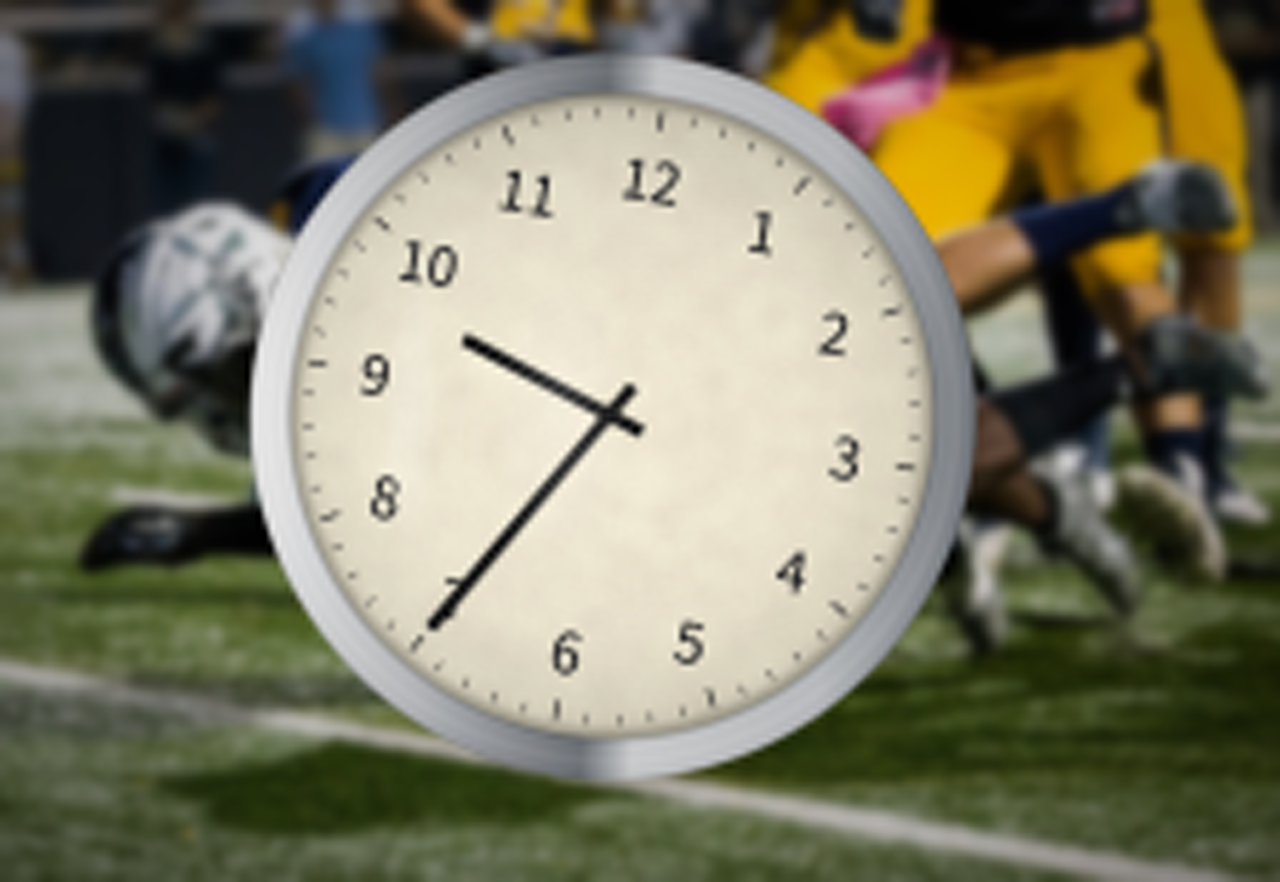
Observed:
{"hour": 9, "minute": 35}
